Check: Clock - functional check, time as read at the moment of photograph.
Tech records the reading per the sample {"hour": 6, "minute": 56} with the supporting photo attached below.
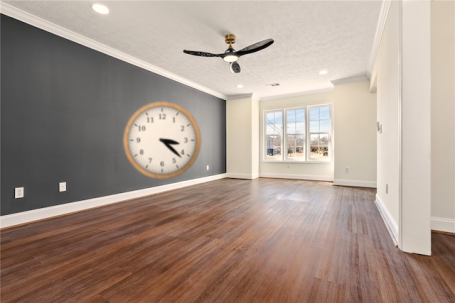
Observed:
{"hour": 3, "minute": 22}
